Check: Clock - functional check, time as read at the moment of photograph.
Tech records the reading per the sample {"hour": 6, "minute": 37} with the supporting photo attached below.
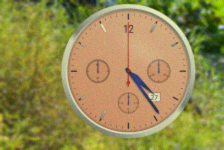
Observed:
{"hour": 4, "minute": 24}
